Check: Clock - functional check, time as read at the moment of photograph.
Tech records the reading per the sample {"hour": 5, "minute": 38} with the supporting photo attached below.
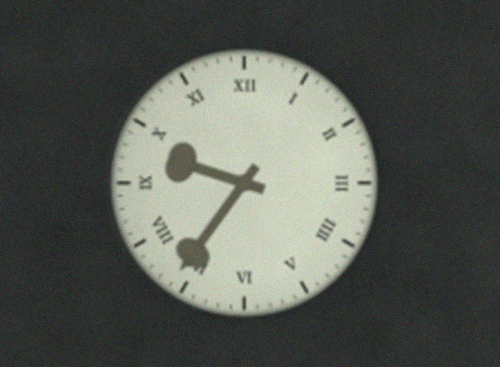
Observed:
{"hour": 9, "minute": 36}
